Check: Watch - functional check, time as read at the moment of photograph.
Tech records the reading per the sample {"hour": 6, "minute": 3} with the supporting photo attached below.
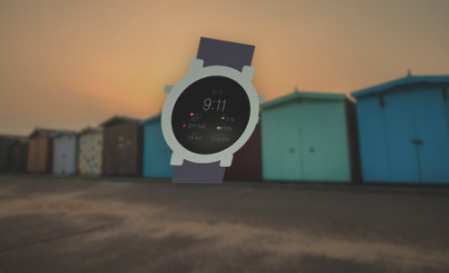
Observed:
{"hour": 9, "minute": 11}
